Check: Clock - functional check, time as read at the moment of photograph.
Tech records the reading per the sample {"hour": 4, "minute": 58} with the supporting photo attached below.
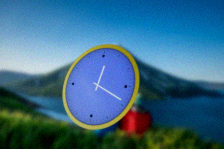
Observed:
{"hour": 12, "minute": 19}
